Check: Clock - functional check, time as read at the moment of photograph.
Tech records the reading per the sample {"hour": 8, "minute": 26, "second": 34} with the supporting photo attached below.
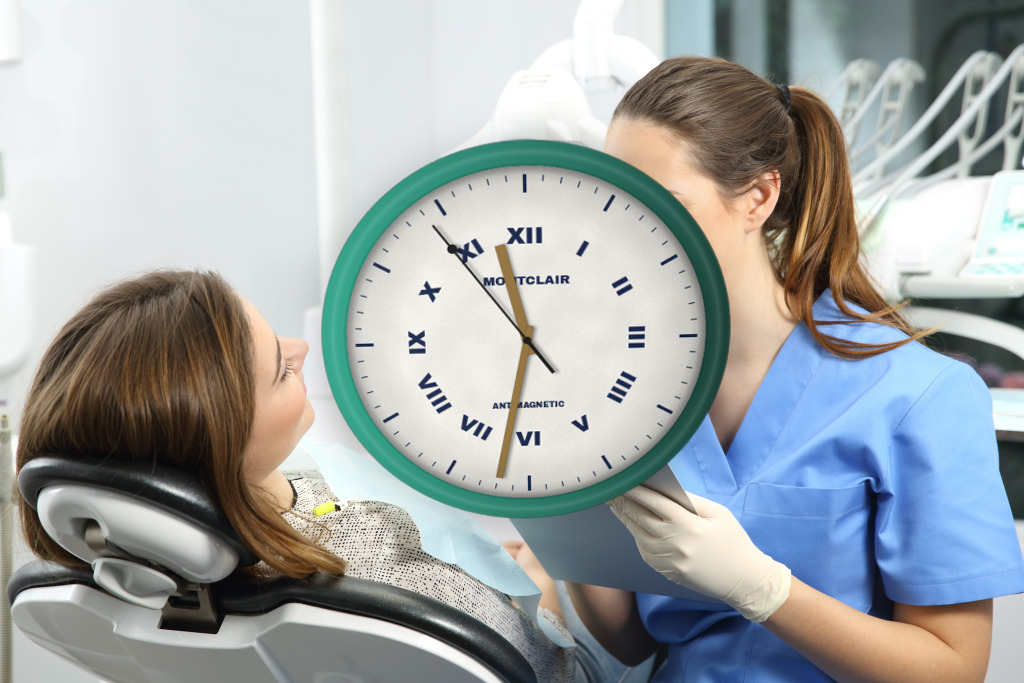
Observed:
{"hour": 11, "minute": 31, "second": 54}
